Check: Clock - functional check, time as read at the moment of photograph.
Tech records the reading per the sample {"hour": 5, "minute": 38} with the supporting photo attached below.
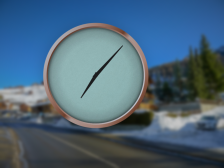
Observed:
{"hour": 7, "minute": 7}
